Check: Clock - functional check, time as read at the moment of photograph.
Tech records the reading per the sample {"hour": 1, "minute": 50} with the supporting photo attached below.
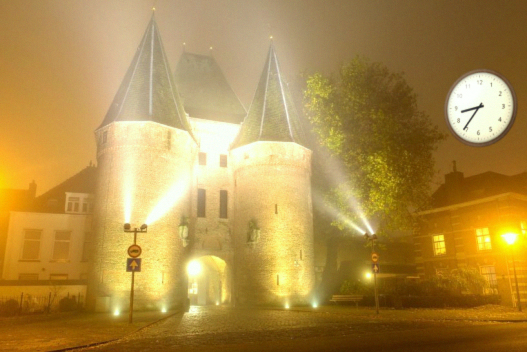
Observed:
{"hour": 8, "minute": 36}
